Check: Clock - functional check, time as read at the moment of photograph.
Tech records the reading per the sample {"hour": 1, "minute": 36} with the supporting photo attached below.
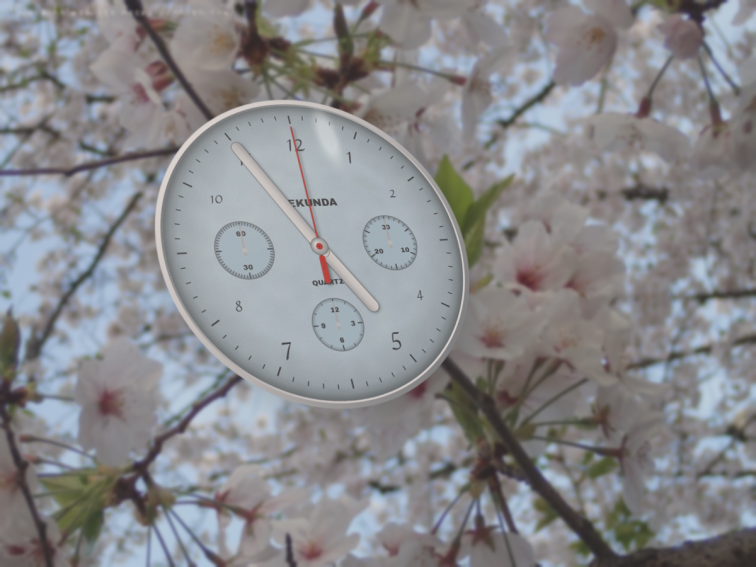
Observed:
{"hour": 4, "minute": 55}
